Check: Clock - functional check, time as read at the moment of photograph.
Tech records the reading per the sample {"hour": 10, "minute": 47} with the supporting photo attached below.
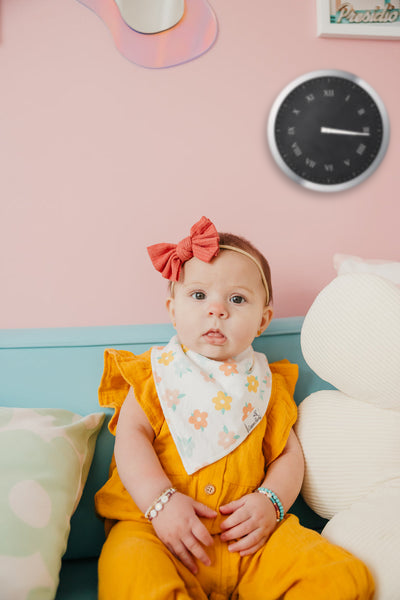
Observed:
{"hour": 3, "minute": 16}
